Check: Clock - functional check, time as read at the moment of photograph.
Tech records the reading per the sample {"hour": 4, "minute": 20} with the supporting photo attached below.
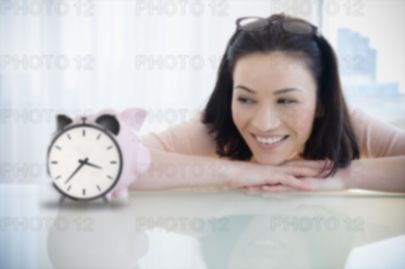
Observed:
{"hour": 3, "minute": 37}
